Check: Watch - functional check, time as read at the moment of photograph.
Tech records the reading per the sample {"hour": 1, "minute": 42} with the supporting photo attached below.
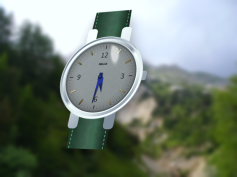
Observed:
{"hour": 5, "minute": 31}
